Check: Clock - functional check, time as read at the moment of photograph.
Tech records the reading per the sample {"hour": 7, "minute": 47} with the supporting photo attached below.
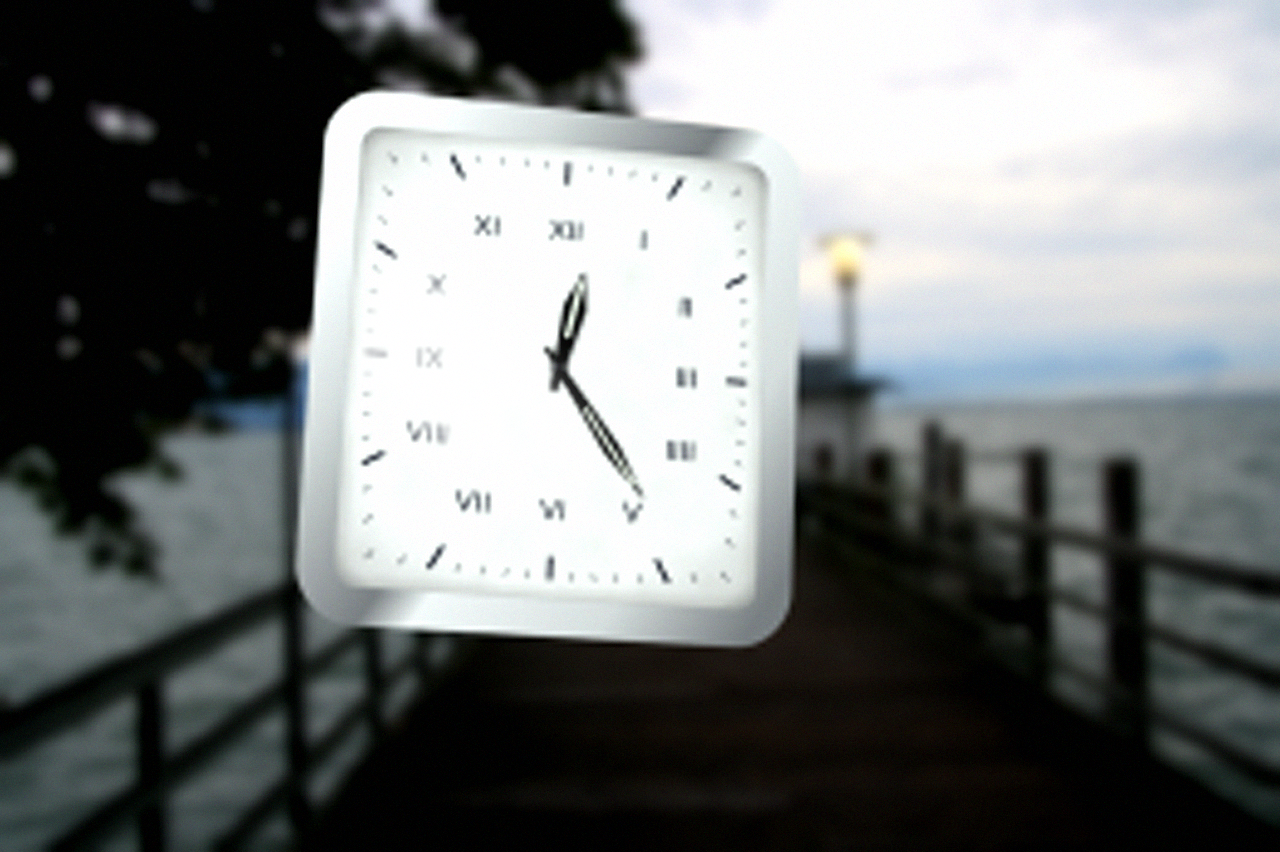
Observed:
{"hour": 12, "minute": 24}
